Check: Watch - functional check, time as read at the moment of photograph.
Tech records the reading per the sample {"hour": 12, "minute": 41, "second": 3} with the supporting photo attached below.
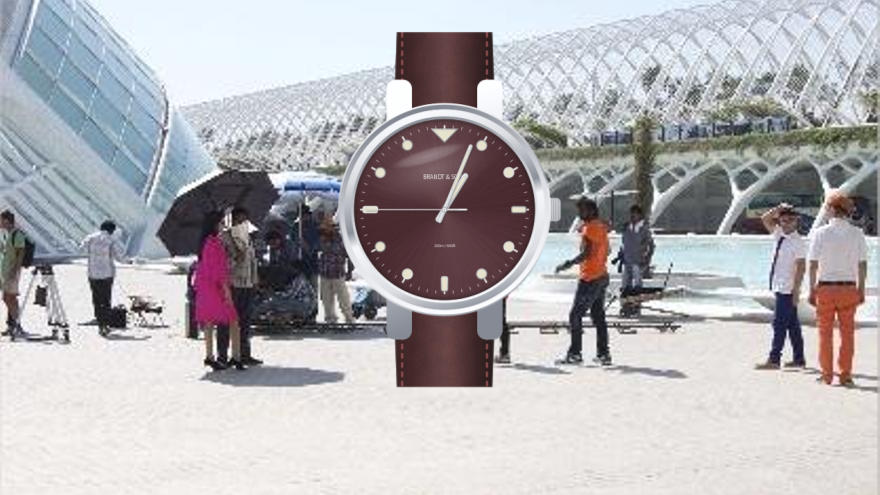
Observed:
{"hour": 1, "minute": 3, "second": 45}
